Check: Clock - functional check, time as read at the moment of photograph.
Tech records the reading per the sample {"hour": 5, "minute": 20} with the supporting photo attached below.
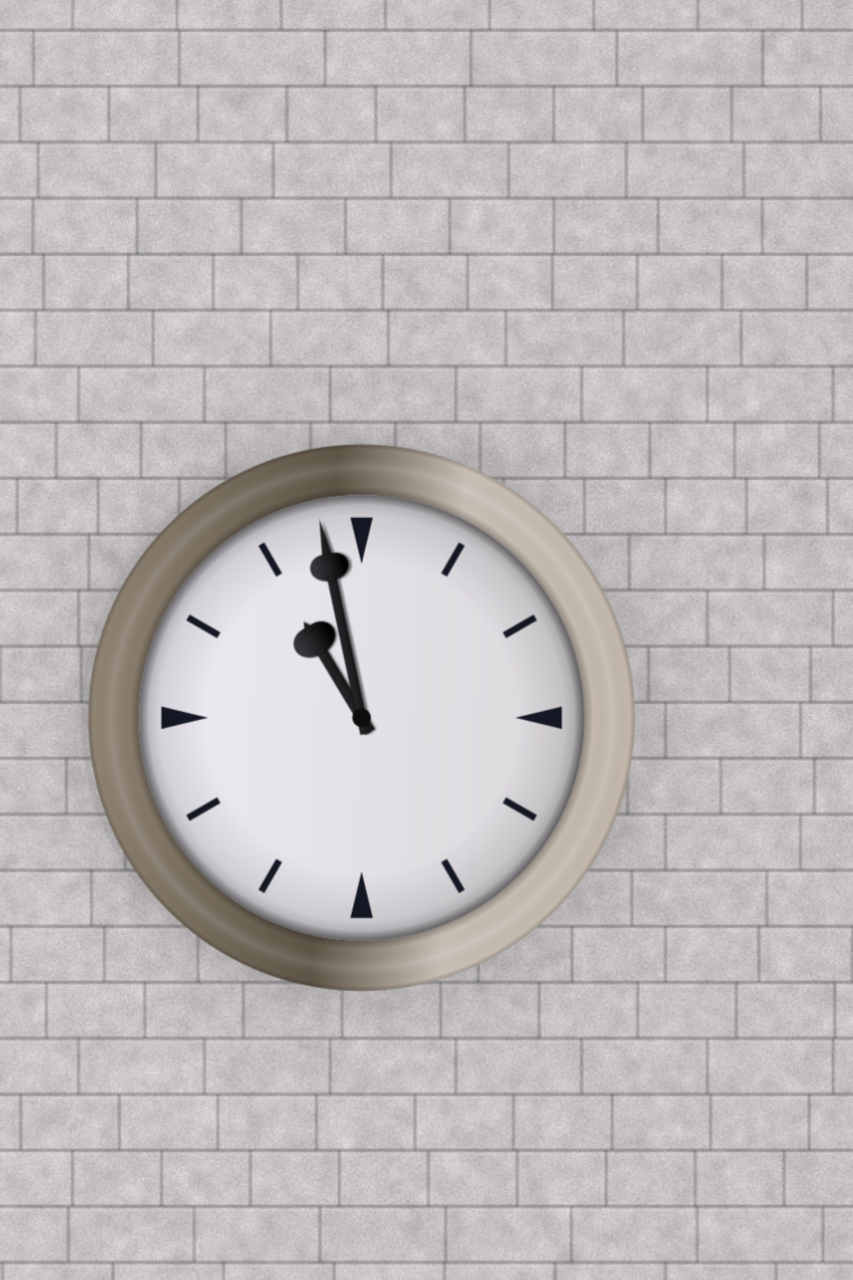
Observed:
{"hour": 10, "minute": 58}
